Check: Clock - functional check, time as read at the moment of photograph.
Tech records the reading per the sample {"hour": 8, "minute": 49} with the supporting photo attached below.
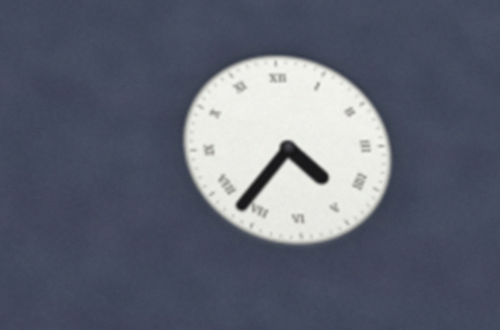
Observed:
{"hour": 4, "minute": 37}
